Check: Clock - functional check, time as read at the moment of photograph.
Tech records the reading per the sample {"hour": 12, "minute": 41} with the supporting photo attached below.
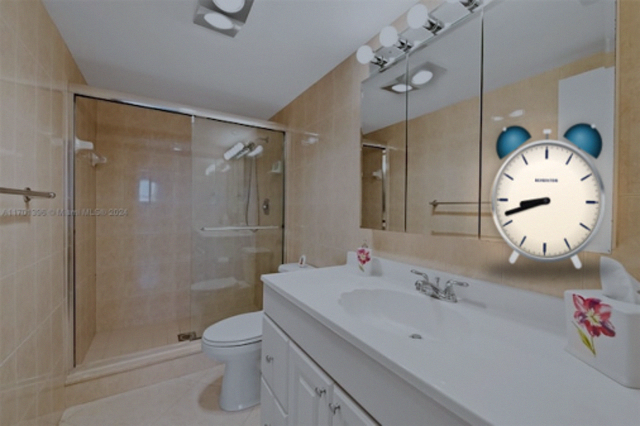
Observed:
{"hour": 8, "minute": 42}
